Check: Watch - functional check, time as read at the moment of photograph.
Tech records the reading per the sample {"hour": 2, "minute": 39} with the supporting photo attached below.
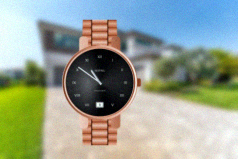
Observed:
{"hour": 10, "minute": 51}
